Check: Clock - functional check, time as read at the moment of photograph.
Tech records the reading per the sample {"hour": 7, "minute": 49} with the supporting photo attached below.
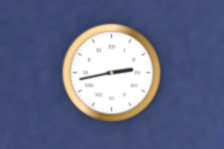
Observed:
{"hour": 2, "minute": 43}
